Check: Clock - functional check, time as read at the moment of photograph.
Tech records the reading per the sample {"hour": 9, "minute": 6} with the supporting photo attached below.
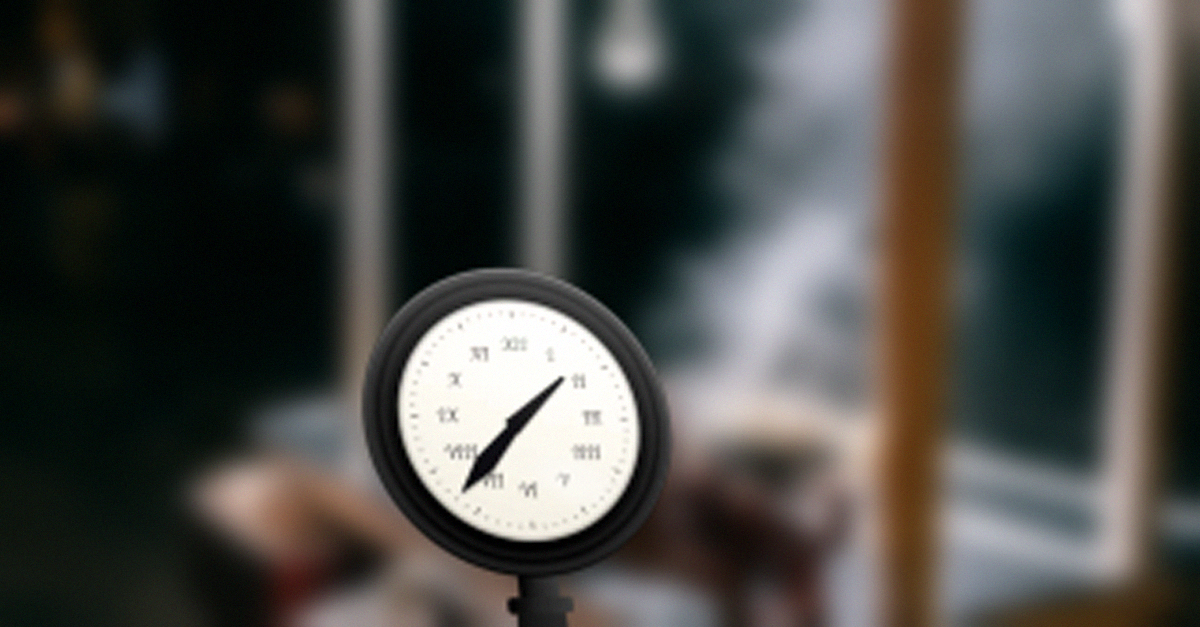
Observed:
{"hour": 1, "minute": 37}
